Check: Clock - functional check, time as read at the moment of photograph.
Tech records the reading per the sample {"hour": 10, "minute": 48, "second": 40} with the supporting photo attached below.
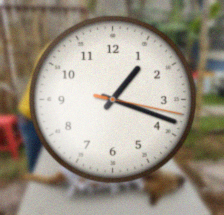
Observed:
{"hour": 1, "minute": 18, "second": 17}
